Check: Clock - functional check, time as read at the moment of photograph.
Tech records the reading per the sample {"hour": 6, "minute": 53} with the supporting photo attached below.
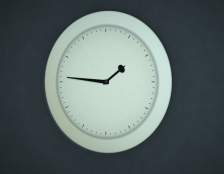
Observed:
{"hour": 1, "minute": 46}
